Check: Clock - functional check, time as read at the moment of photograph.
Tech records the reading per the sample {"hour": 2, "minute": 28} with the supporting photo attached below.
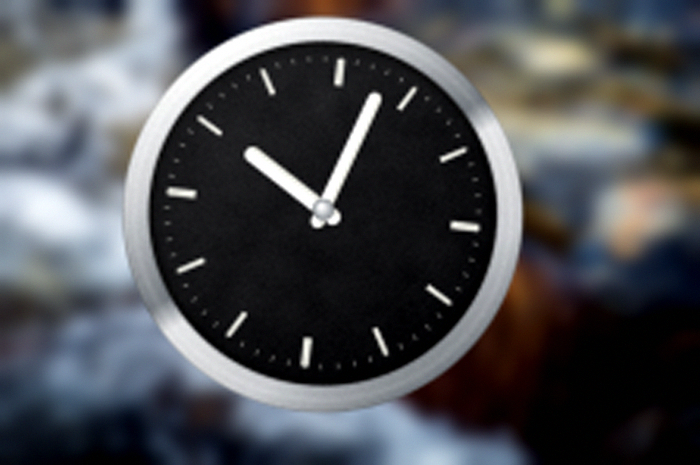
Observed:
{"hour": 10, "minute": 3}
